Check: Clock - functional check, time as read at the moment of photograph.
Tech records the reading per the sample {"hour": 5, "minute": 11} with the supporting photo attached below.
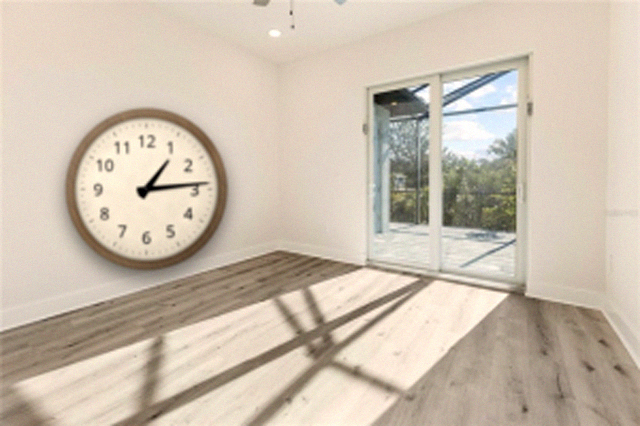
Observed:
{"hour": 1, "minute": 14}
